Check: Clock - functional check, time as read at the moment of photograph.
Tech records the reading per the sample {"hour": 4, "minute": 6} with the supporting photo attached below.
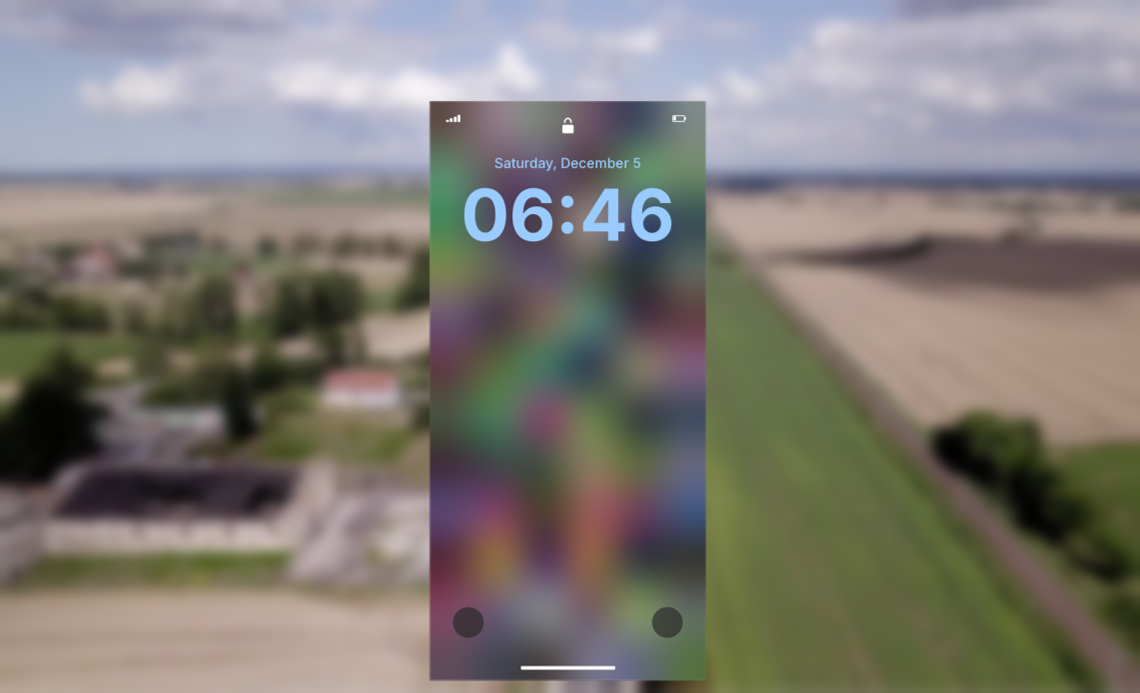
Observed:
{"hour": 6, "minute": 46}
